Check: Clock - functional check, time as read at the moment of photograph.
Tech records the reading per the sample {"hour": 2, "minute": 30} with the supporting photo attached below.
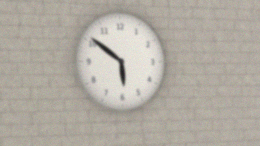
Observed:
{"hour": 5, "minute": 51}
